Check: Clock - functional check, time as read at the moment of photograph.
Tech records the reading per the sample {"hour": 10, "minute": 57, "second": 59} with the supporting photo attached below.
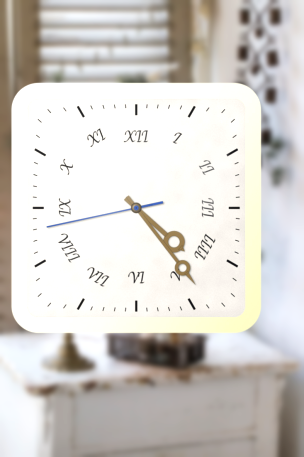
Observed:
{"hour": 4, "minute": 23, "second": 43}
